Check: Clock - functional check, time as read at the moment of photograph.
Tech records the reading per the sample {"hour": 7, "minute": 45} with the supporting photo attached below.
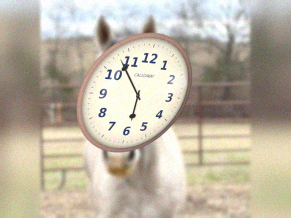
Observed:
{"hour": 5, "minute": 53}
